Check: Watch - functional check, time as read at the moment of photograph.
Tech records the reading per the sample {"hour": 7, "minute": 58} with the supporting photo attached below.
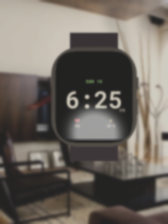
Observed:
{"hour": 6, "minute": 25}
